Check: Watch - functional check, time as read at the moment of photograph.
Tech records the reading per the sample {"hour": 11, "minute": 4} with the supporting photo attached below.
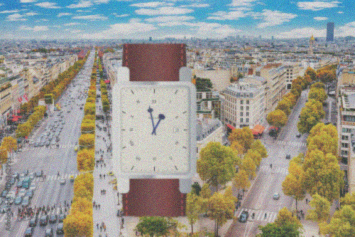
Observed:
{"hour": 12, "minute": 58}
